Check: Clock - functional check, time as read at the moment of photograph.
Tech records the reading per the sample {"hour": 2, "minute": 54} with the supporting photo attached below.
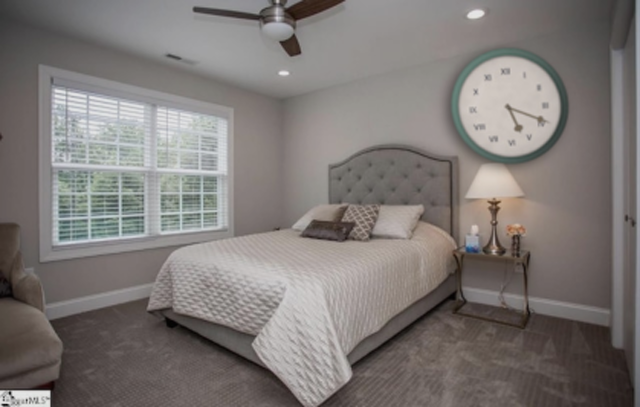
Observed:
{"hour": 5, "minute": 19}
